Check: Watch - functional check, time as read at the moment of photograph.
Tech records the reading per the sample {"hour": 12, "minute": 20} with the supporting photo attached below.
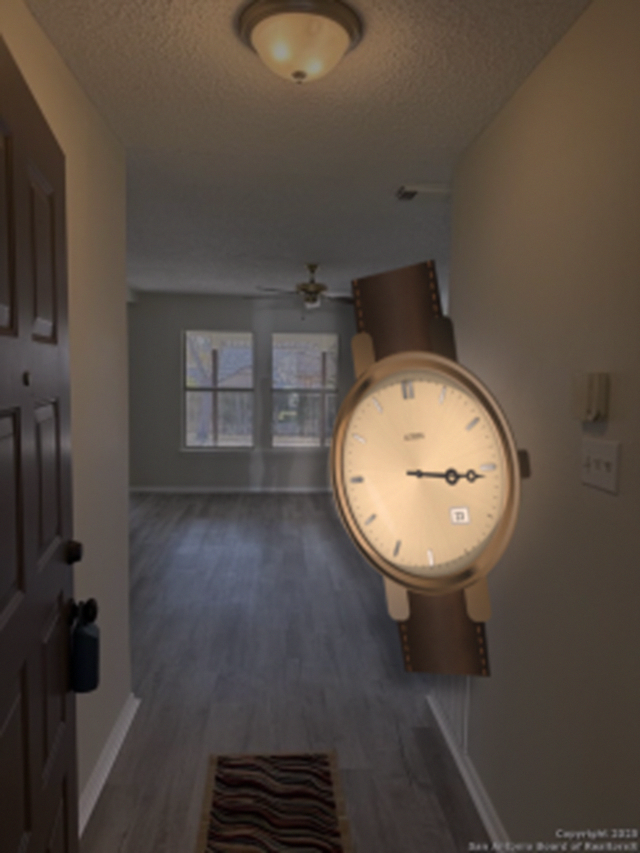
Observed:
{"hour": 3, "minute": 16}
